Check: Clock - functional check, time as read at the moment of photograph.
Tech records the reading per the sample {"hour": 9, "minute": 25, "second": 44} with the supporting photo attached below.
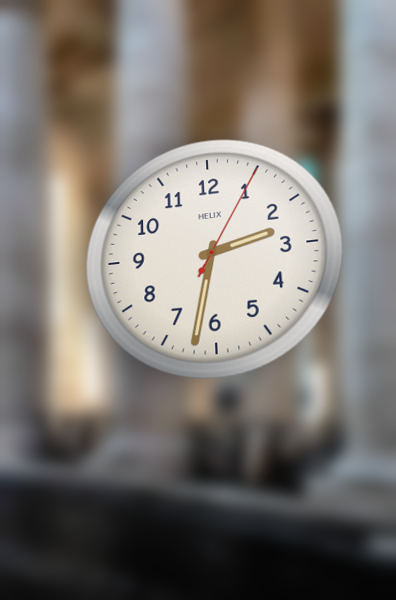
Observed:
{"hour": 2, "minute": 32, "second": 5}
